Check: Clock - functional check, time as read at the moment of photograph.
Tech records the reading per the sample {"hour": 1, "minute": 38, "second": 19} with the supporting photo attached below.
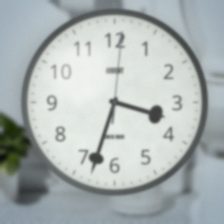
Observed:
{"hour": 3, "minute": 33, "second": 1}
